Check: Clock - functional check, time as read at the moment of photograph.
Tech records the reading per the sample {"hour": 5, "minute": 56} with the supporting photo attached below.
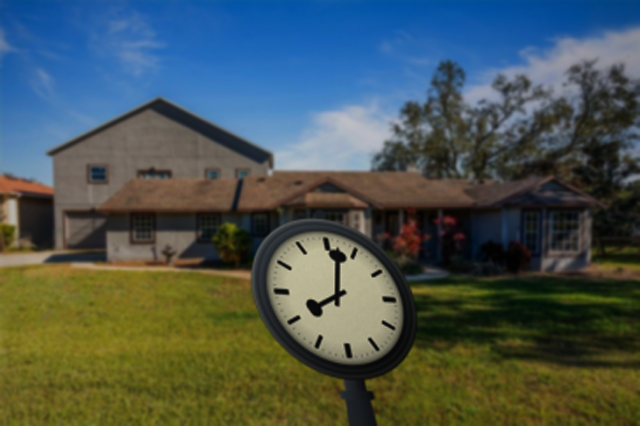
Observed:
{"hour": 8, "minute": 2}
